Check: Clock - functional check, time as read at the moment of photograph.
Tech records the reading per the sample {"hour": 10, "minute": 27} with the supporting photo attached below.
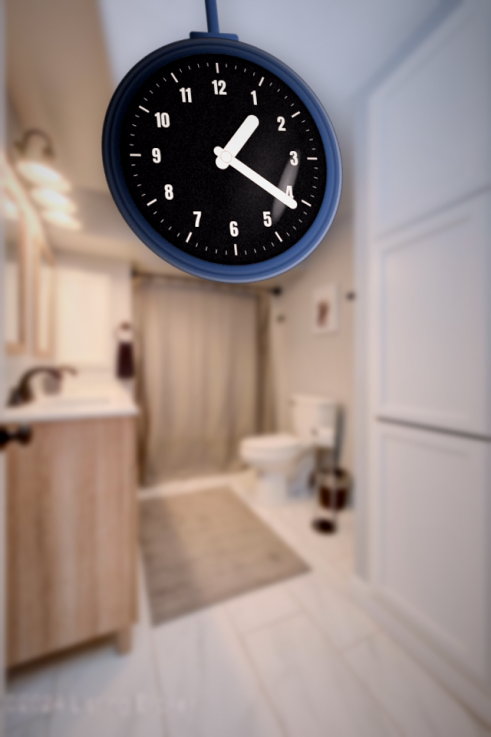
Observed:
{"hour": 1, "minute": 21}
